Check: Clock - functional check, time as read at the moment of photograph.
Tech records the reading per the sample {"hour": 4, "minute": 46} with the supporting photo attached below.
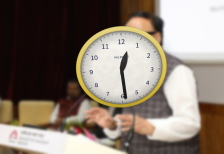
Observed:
{"hour": 12, "minute": 29}
